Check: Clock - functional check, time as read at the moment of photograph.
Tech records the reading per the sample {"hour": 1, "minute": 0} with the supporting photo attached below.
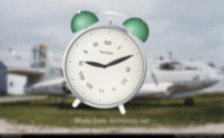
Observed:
{"hour": 9, "minute": 10}
